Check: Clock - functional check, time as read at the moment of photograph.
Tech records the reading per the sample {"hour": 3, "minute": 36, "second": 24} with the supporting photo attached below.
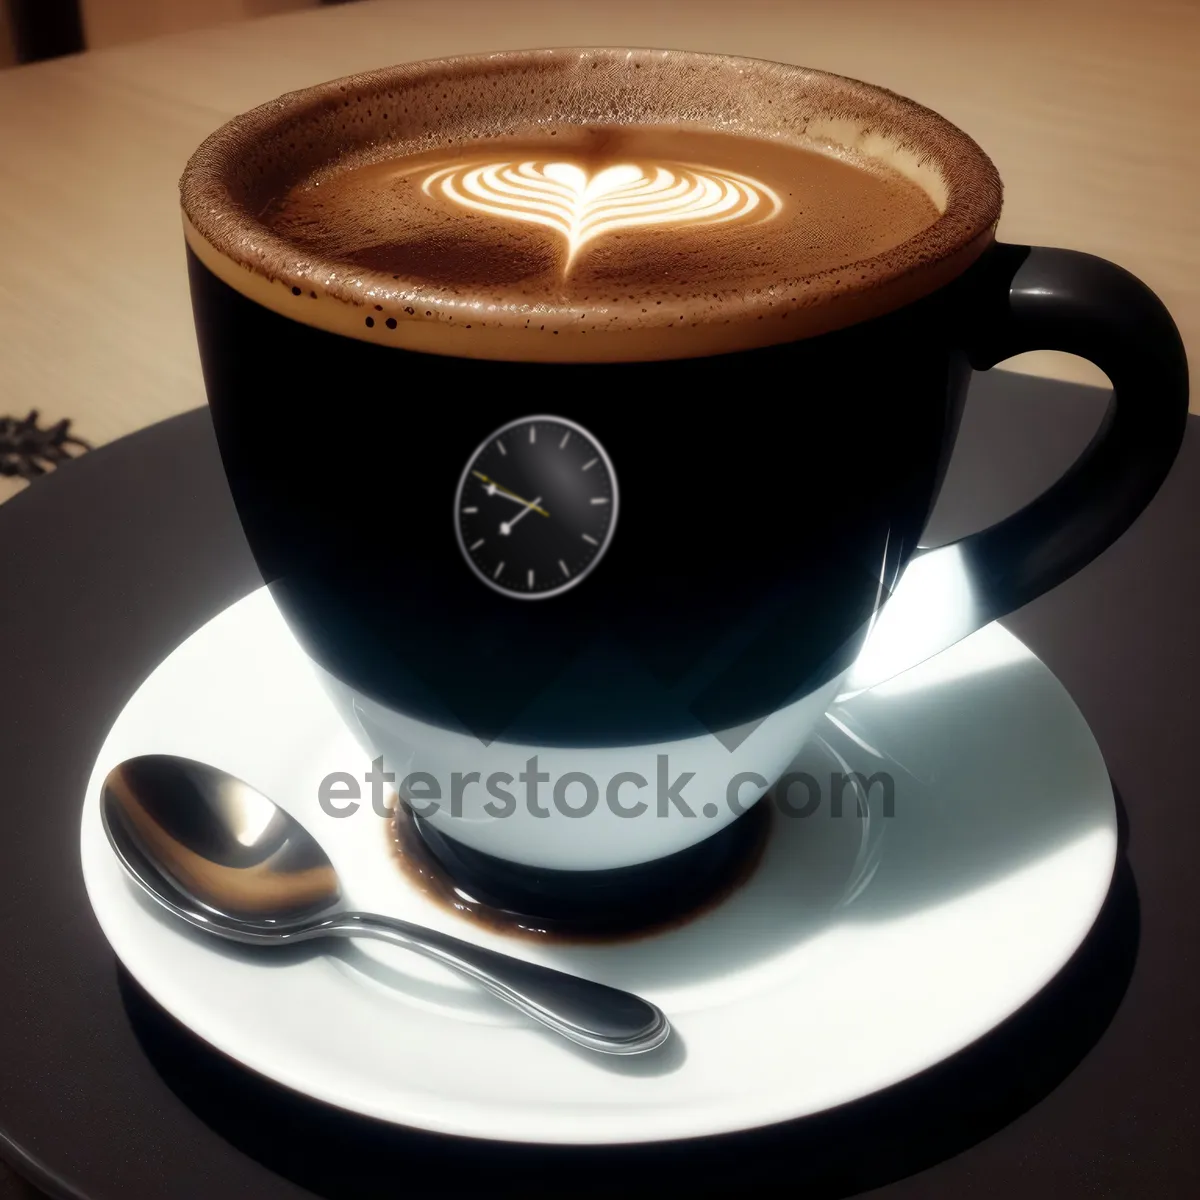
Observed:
{"hour": 7, "minute": 48, "second": 50}
